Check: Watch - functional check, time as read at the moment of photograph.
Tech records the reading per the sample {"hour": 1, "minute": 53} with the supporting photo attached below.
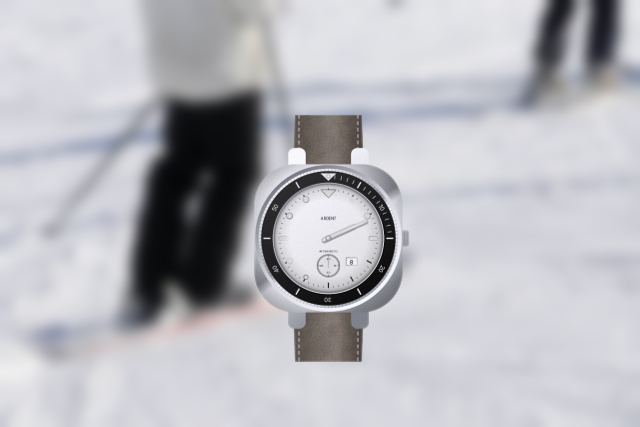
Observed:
{"hour": 2, "minute": 11}
